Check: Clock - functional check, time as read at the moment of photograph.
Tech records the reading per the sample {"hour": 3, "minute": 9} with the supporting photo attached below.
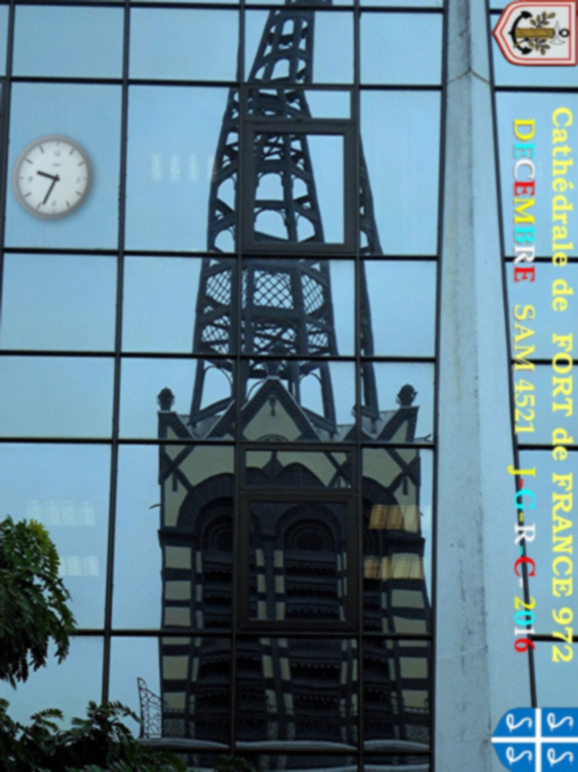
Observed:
{"hour": 9, "minute": 34}
